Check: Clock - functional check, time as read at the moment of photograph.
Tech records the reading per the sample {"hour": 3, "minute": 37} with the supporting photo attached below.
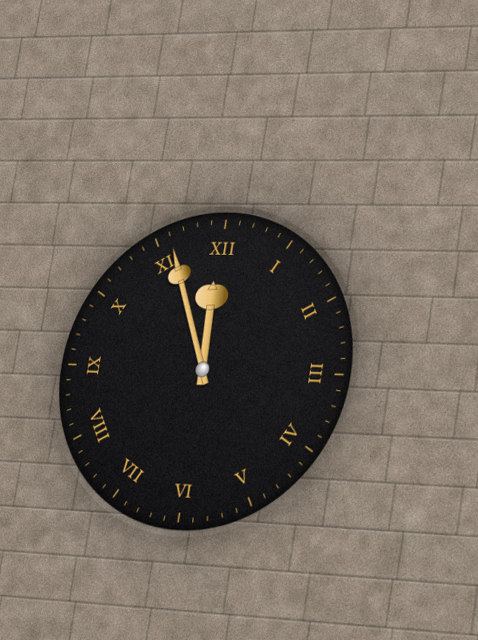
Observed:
{"hour": 11, "minute": 56}
